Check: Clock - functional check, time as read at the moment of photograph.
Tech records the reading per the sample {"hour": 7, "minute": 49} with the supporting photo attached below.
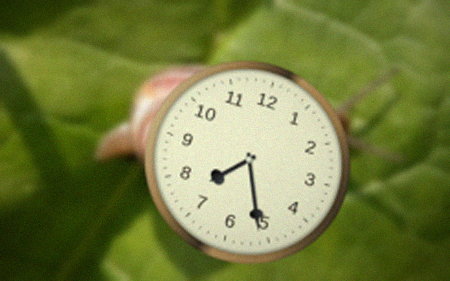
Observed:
{"hour": 7, "minute": 26}
